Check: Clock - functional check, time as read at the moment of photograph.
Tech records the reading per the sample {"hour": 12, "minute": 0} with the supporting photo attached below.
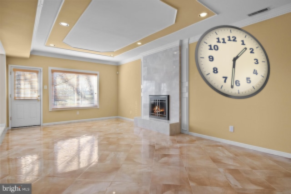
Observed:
{"hour": 1, "minute": 32}
